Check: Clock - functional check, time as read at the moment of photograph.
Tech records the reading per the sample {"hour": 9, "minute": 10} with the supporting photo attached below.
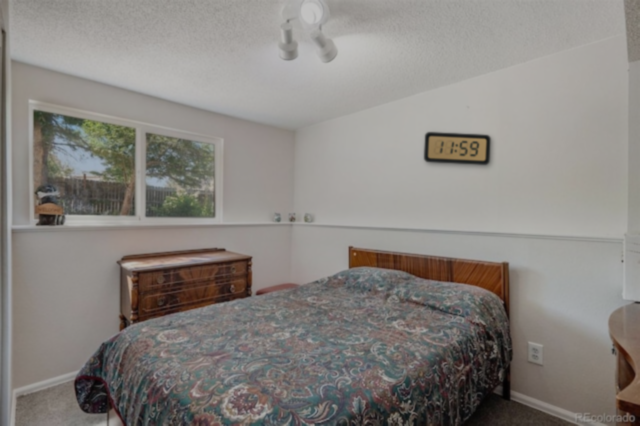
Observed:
{"hour": 11, "minute": 59}
